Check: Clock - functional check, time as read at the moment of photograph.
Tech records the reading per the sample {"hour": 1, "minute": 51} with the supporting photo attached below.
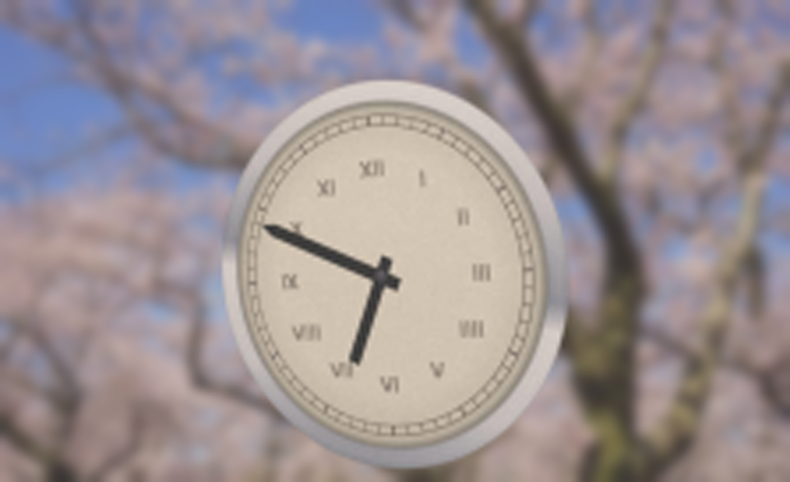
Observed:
{"hour": 6, "minute": 49}
